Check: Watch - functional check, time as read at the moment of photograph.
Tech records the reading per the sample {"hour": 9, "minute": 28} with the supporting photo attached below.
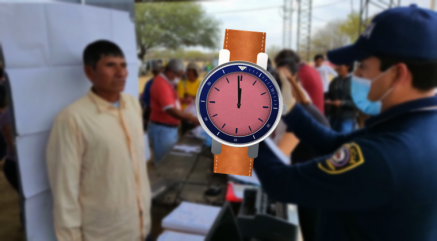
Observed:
{"hour": 11, "minute": 59}
